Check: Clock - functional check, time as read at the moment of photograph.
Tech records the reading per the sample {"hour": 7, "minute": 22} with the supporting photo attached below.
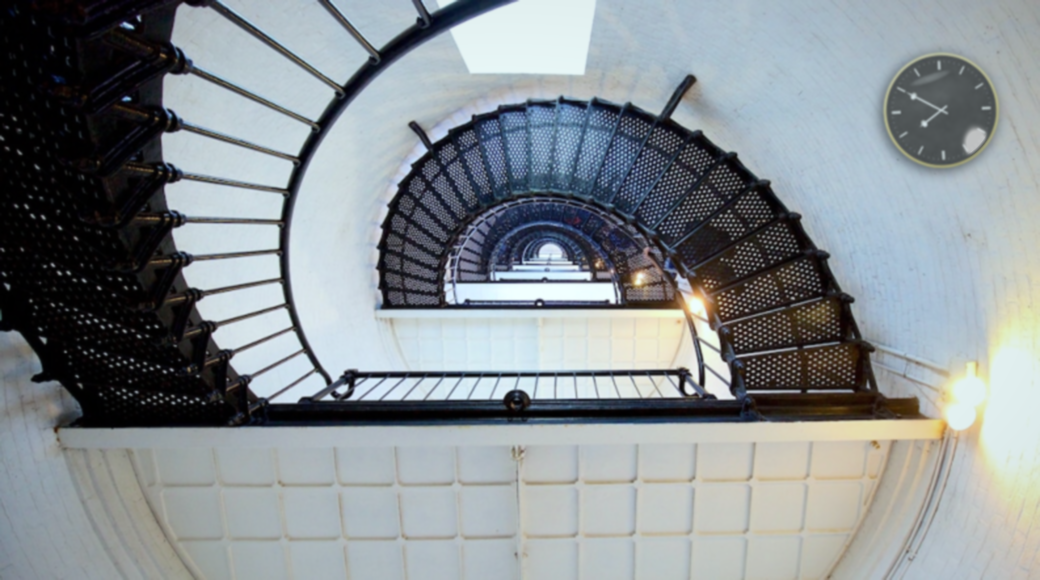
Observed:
{"hour": 7, "minute": 50}
